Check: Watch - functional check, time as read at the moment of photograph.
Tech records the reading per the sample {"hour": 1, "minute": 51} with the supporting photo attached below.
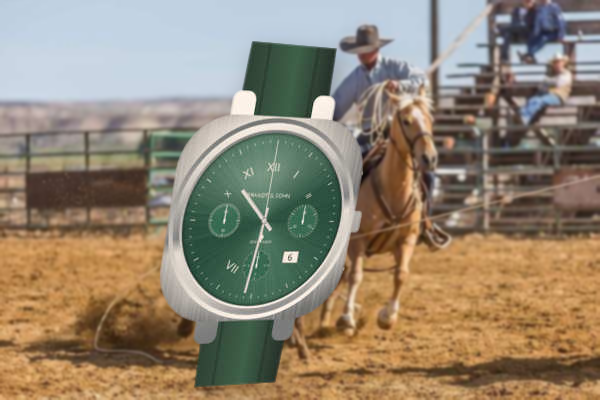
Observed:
{"hour": 10, "minute": 31}
